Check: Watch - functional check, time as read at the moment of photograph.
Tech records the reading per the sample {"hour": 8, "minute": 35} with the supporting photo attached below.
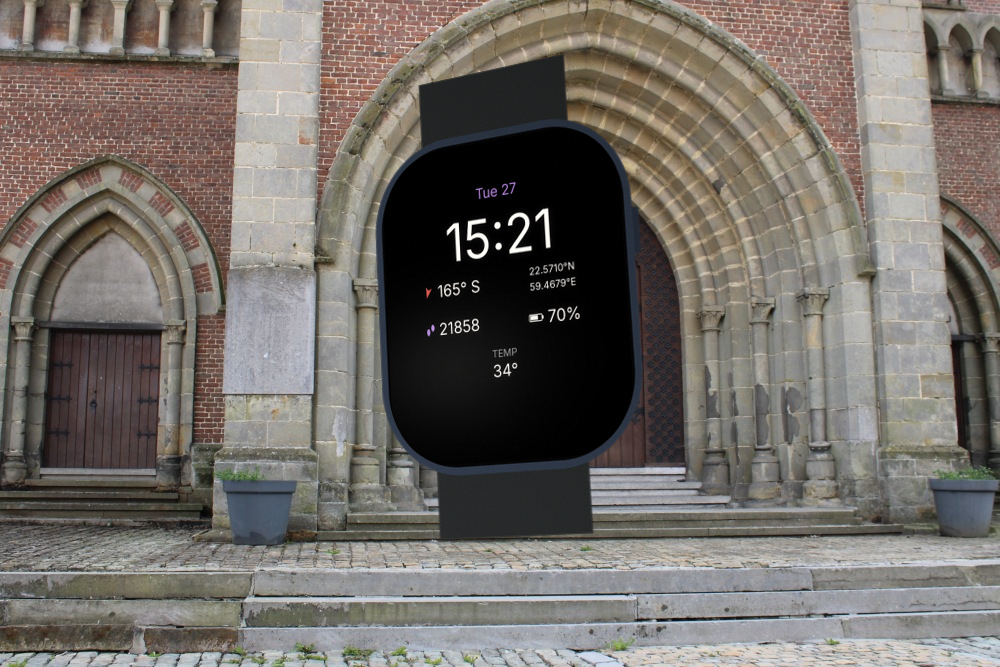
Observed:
{"hour": 15, "minute": 21}
